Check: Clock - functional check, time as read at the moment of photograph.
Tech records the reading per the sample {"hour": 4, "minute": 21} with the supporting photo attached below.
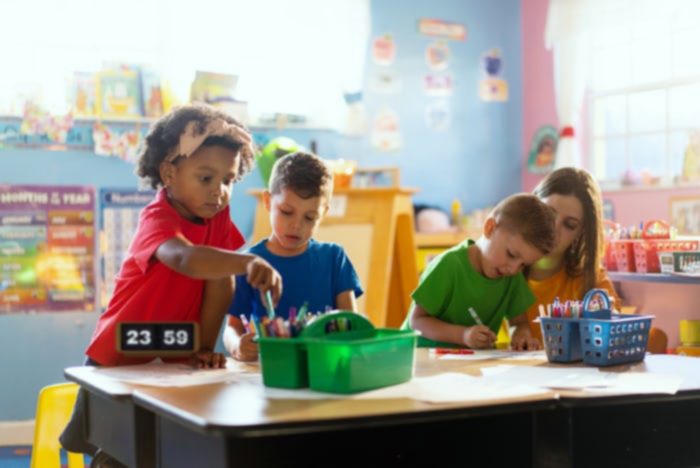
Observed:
{"hour": 23, "minute": 59}
